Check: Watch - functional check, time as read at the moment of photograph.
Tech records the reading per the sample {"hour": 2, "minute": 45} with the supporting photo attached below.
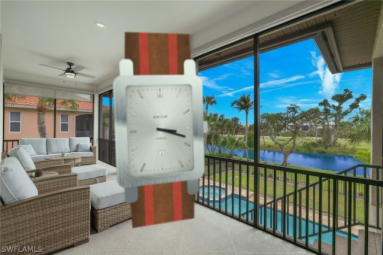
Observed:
{"hour": 3, "minute": 18}
